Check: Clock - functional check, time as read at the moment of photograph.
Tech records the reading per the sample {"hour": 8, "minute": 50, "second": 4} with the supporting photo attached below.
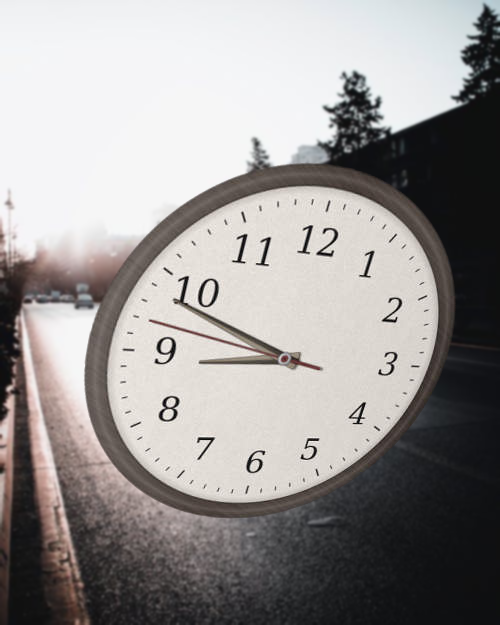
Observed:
{"hour": 8, "minute": 48, "second": 47}
